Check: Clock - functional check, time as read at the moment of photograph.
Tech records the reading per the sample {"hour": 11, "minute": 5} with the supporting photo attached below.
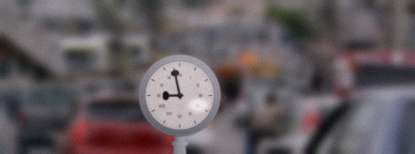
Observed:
{"hour": 8, "minute": 58}
